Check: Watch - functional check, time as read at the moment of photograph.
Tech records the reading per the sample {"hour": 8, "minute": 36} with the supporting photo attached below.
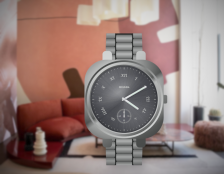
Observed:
{"hour": 4, "minute": 10}
